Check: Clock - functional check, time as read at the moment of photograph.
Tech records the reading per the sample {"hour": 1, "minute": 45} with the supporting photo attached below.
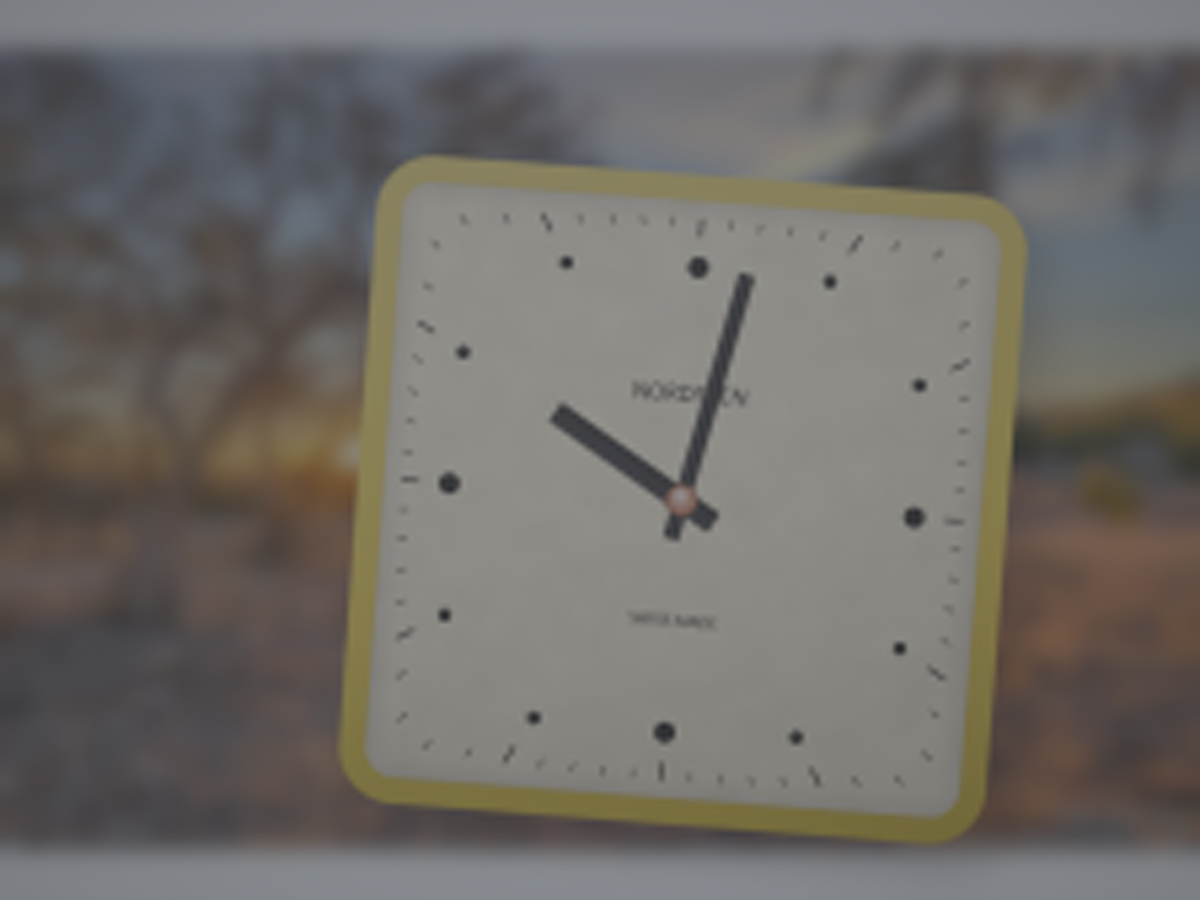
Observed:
{"hour": 10, "minute": 2}
